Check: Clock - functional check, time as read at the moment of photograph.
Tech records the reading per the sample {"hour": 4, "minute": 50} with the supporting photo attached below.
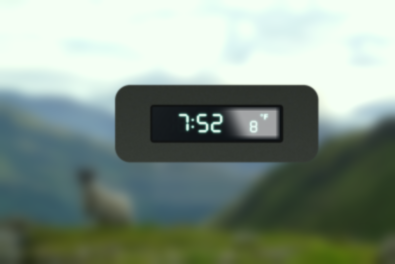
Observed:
{"hour": 7, "minute": 52}
